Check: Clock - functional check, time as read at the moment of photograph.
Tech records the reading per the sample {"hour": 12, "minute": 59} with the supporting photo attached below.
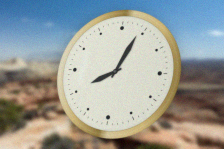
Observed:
{"hour": 8, "minute": 4}
